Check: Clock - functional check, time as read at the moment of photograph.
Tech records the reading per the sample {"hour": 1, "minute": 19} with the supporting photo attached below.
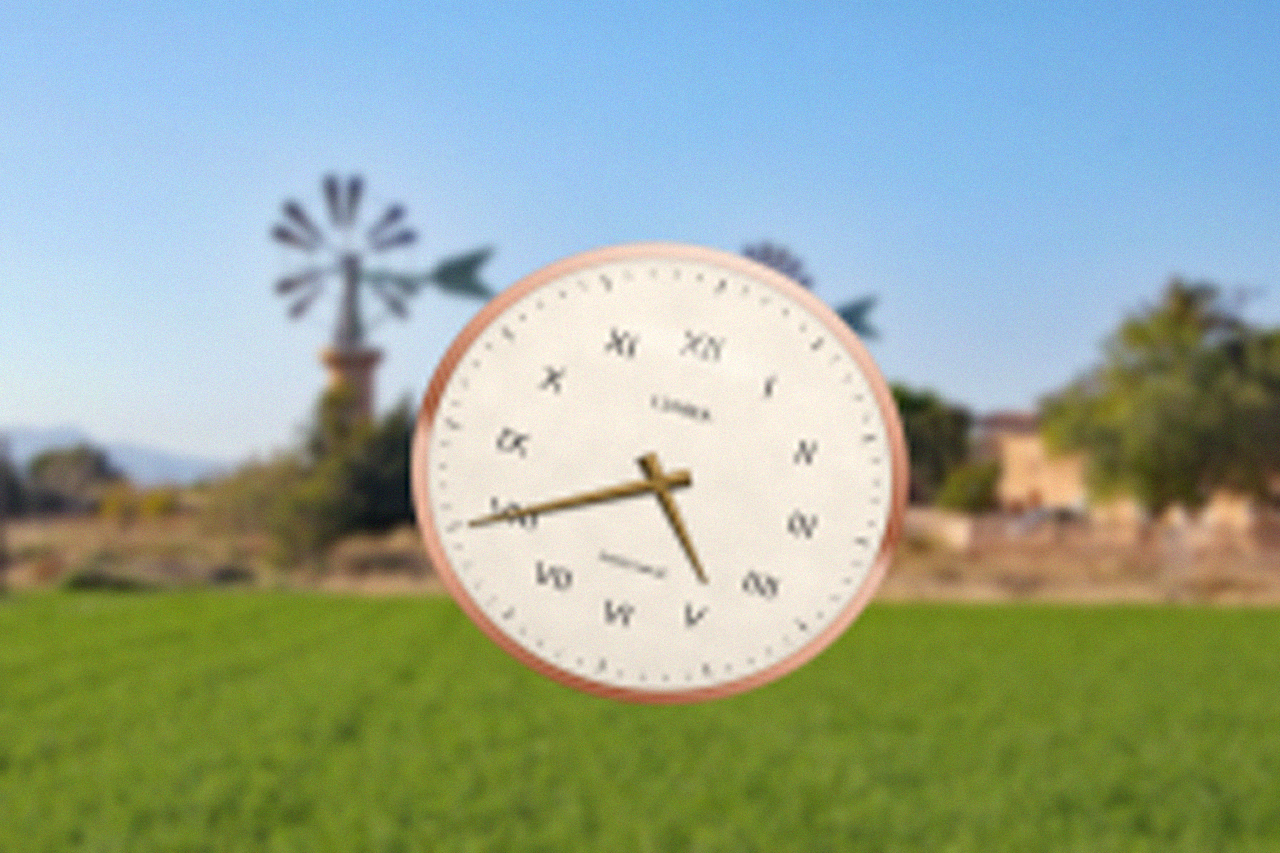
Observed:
{"hour": 4, "minute": 40}
